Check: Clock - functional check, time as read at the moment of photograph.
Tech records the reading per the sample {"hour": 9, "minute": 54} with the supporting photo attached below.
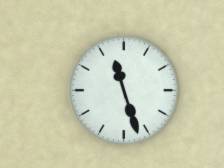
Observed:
{"hour": 11, "minute": 27}
